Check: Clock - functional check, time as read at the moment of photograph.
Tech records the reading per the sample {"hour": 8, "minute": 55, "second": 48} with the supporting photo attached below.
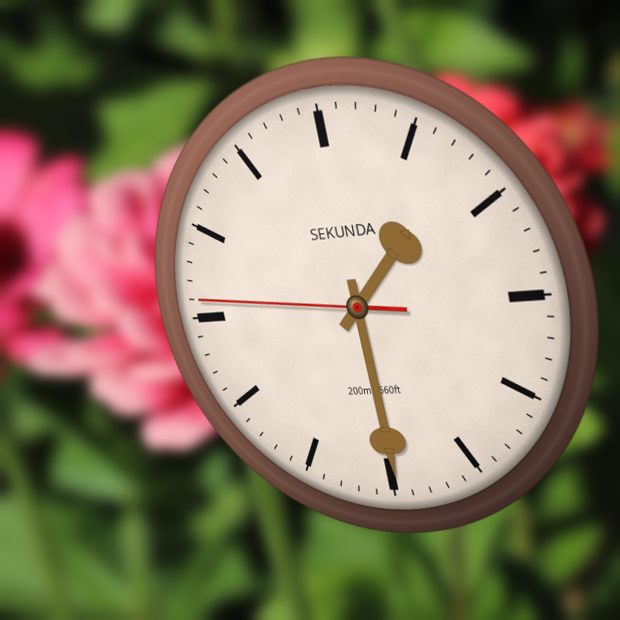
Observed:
{"hour": 1, "minute": 29, "second": 46}
